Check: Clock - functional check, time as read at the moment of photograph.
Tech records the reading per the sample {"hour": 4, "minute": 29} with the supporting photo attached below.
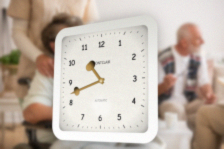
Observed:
{"hour": 10, "minute": 42}
